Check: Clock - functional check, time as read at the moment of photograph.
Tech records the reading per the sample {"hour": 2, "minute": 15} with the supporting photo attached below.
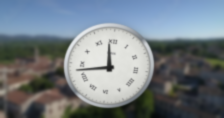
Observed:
{"hour": 11, "minute": 43}
